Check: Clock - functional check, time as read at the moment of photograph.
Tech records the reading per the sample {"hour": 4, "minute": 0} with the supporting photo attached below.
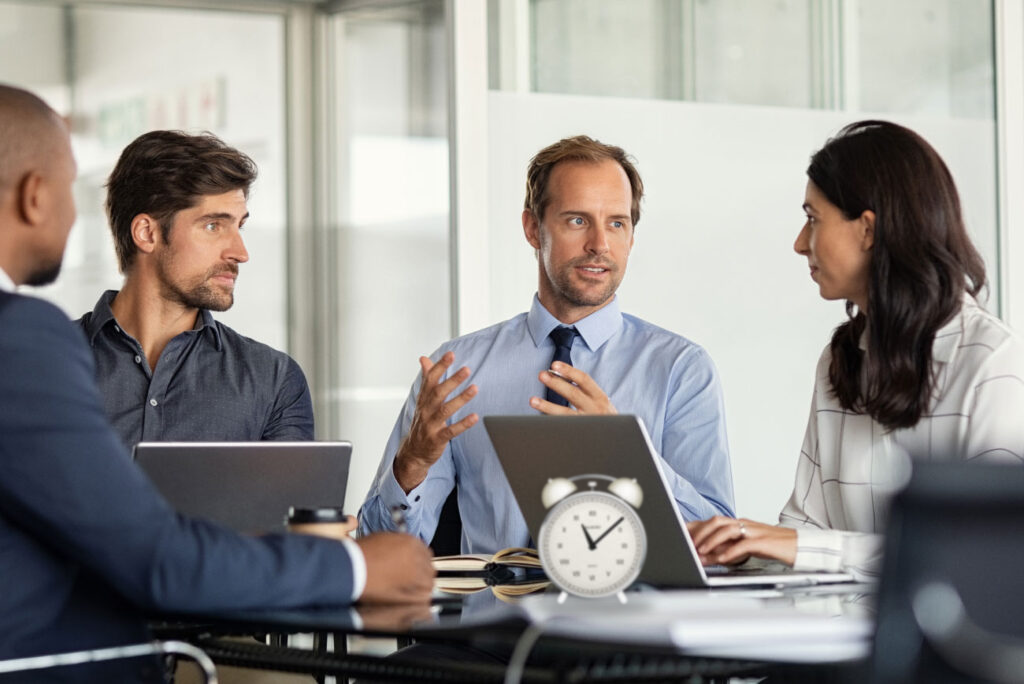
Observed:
{"hour": 11, "minute": 8}
